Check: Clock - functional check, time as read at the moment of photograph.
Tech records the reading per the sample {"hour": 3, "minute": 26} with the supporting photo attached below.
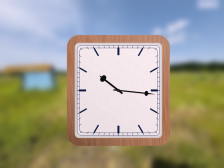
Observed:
{"hour": 10, "minute": 16}
